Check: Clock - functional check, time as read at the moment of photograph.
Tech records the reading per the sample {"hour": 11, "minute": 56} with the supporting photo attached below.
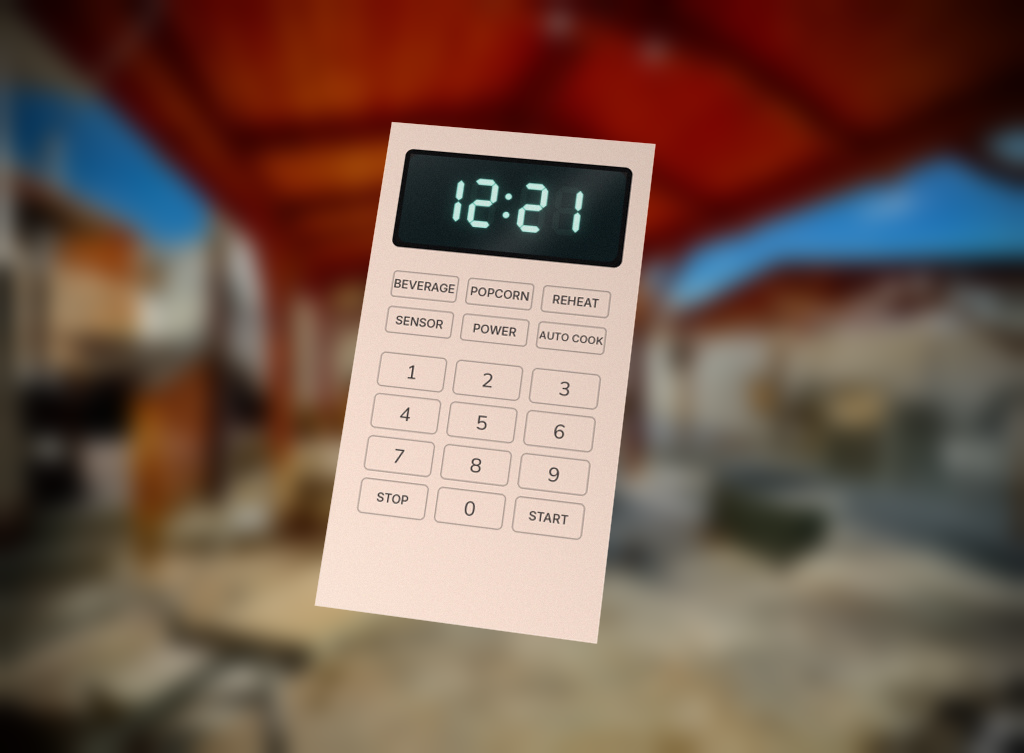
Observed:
{"hour": 12, "minute": 21}
